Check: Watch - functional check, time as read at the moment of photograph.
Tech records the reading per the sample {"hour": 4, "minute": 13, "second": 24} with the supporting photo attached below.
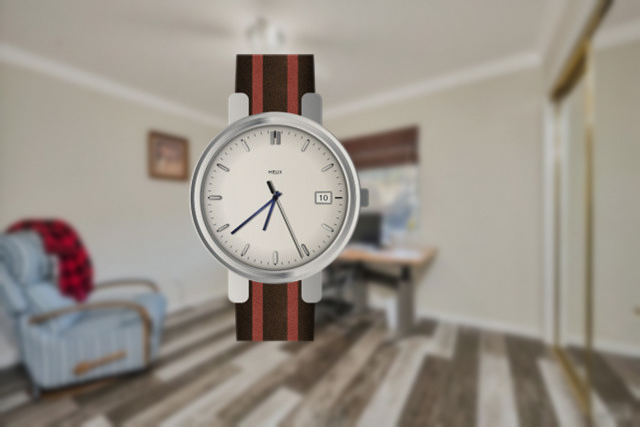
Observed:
{"hour": 6, "minute": 38, "second": 26}
